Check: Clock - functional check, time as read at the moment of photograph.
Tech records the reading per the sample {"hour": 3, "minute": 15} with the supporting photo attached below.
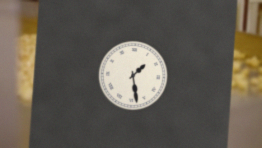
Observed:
{"hour": 1, "minute": 28}
